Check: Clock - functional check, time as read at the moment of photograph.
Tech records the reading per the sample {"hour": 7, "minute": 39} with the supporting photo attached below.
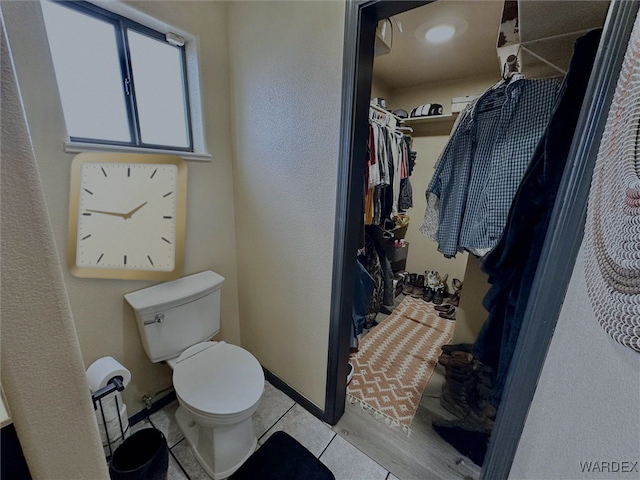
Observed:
{"hour": 1, "minute": 46}
